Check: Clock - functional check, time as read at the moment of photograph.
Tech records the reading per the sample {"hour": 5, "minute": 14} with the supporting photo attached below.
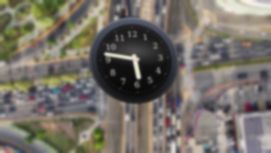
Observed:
{"hour": 5, "minute": 47}
